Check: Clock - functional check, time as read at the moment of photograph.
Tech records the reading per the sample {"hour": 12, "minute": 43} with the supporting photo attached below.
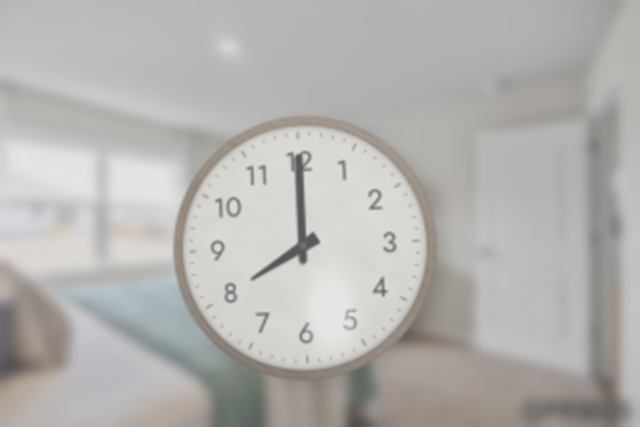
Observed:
{"hour": 8, "minute": 0}
